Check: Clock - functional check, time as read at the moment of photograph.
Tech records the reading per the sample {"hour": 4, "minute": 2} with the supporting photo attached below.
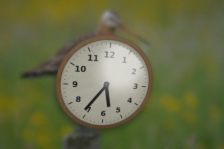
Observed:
{"hour": 5, "minute": 36}
